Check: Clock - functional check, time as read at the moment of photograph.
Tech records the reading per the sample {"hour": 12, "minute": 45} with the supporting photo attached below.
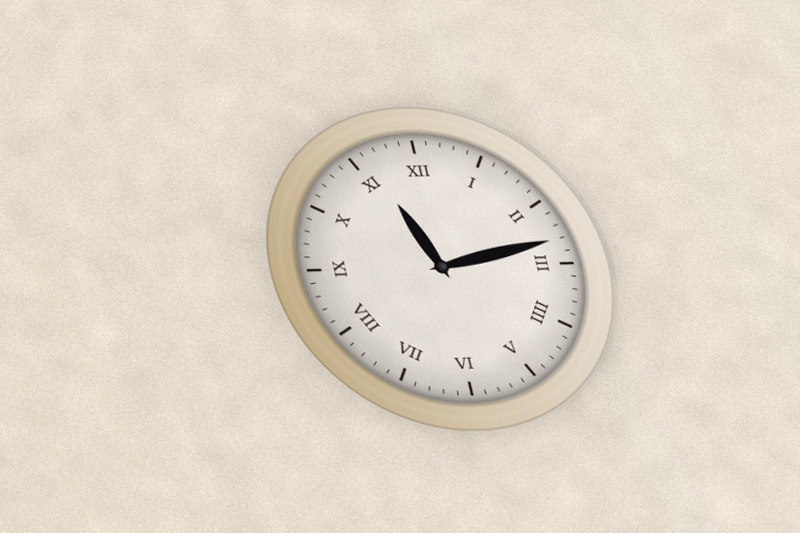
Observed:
{"hour": 11, "minute": 13}
